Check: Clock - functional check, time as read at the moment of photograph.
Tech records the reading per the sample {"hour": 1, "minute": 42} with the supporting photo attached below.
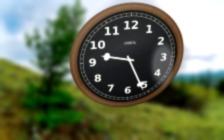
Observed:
{"hour": 9, "minute": 26}
